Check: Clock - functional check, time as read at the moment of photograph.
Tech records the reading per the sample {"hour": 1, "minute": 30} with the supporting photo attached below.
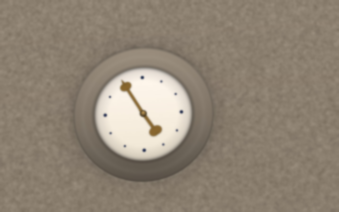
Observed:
{"hour": 4, "minute": 55}
